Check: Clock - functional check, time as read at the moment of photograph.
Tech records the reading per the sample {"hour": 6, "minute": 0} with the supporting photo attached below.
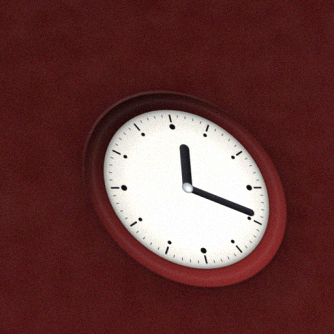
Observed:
{"hour": 12, "minute": 19}
